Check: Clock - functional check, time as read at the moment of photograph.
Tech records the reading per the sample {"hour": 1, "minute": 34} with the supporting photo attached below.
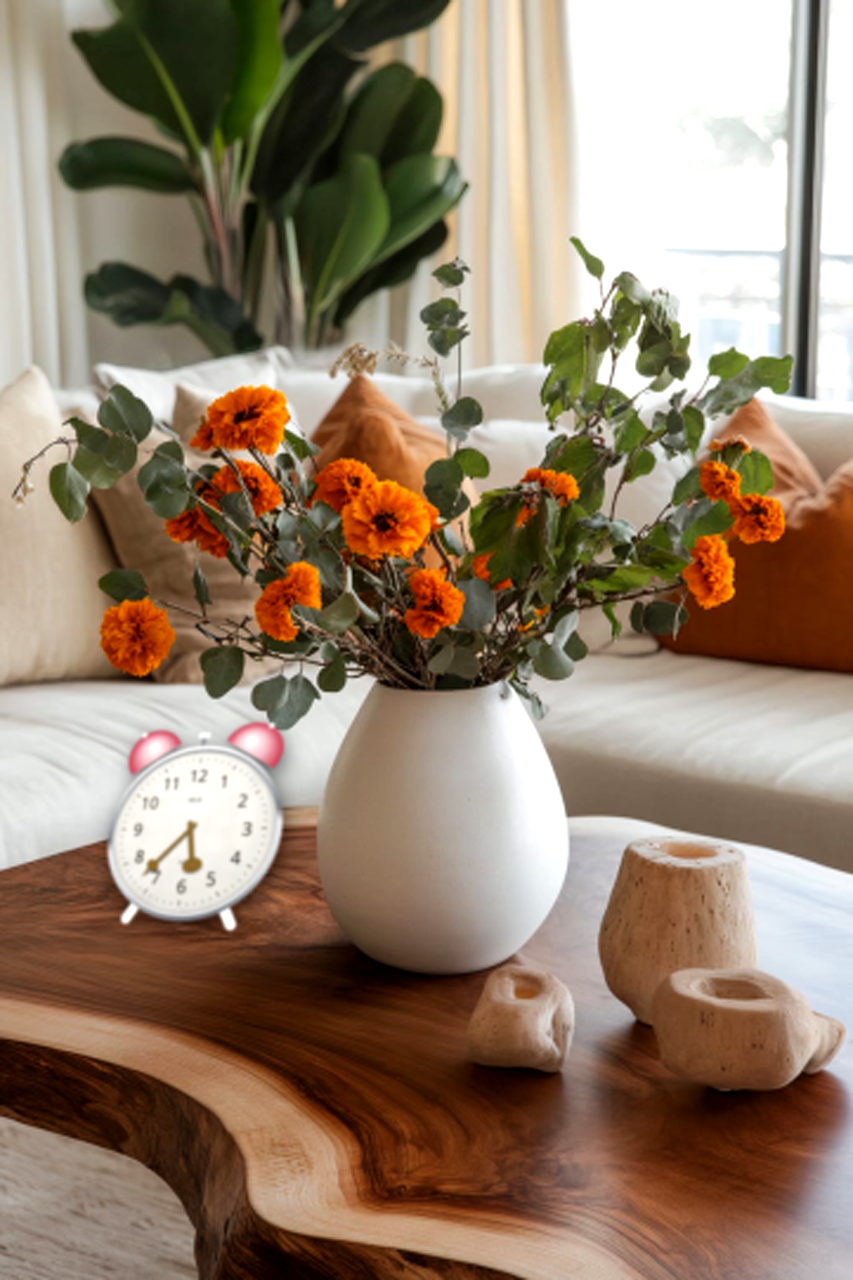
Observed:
{"hour": 5, "minute": 37}
